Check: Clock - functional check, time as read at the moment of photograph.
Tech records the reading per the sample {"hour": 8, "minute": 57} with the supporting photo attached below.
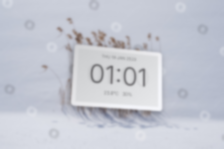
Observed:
{"hour": 1, "minute": 1}
